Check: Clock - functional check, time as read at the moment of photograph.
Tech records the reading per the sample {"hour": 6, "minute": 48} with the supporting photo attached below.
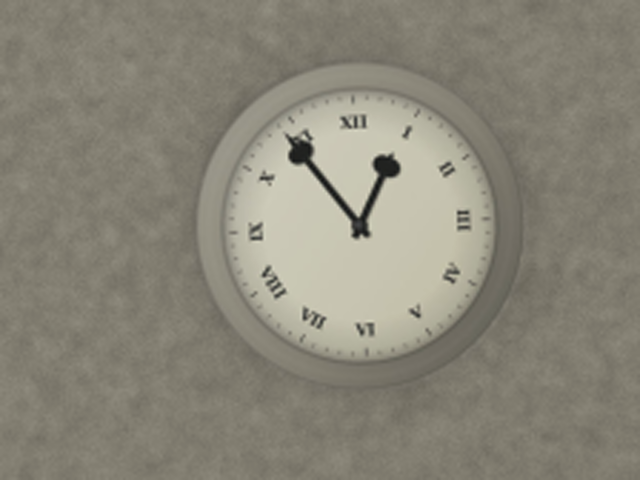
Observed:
{"hour": 12, "minute": 54}
